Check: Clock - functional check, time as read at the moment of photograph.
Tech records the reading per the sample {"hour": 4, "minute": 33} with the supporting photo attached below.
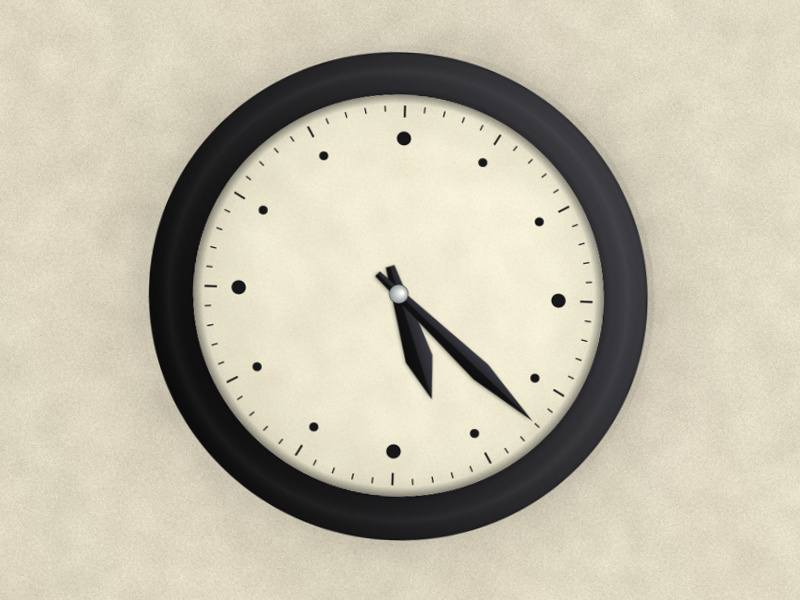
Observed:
{"hour": 5, "minute": 22}
